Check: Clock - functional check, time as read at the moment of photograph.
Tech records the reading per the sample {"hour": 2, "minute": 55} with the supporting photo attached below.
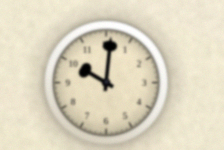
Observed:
{"hour": 10, "minute": 1}
